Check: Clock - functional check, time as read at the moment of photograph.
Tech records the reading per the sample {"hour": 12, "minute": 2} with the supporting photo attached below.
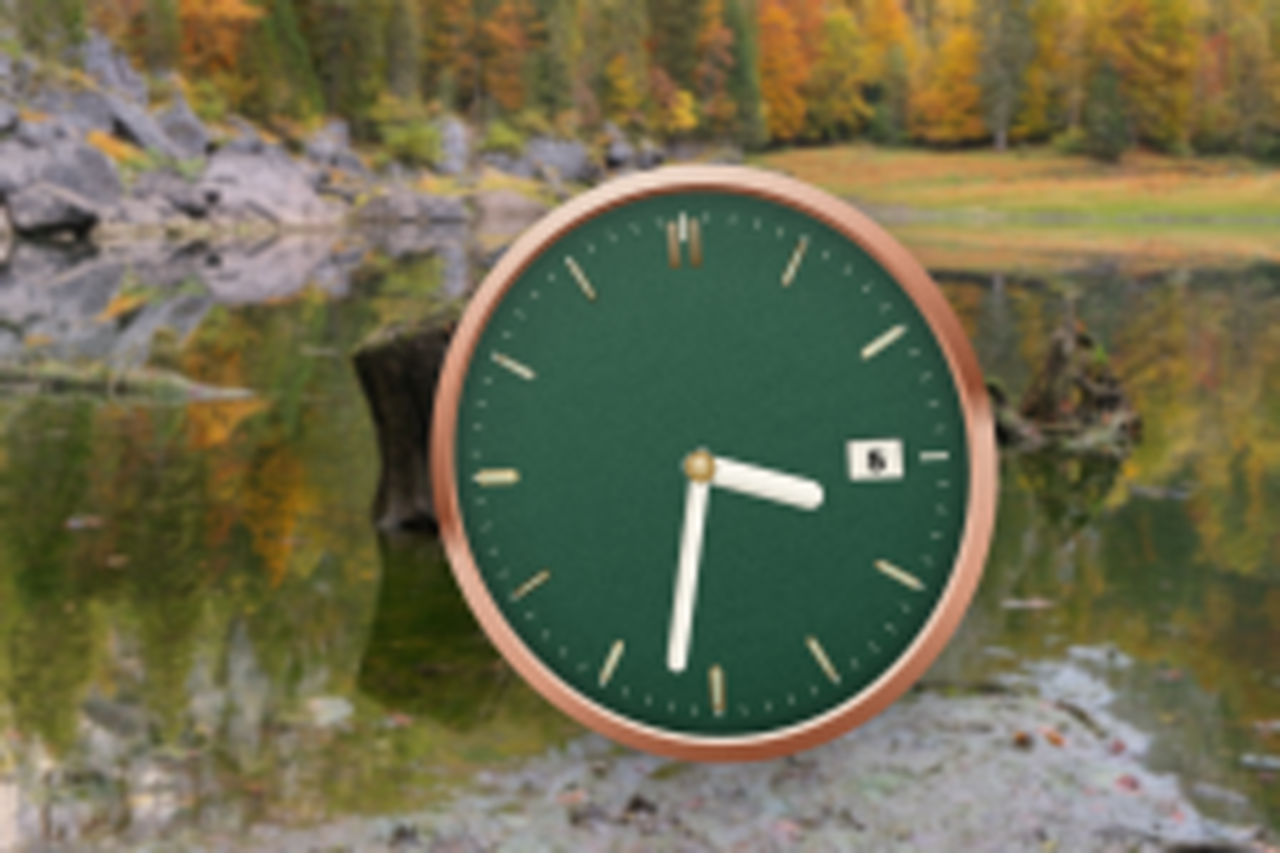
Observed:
{"hour": 3, "minute": 32}
